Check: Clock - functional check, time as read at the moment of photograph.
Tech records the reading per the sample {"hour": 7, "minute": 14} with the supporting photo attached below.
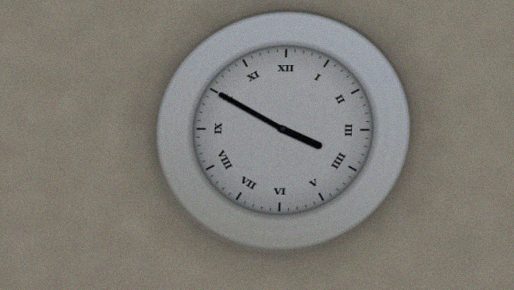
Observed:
{"hour": 3, "minute": 50}
